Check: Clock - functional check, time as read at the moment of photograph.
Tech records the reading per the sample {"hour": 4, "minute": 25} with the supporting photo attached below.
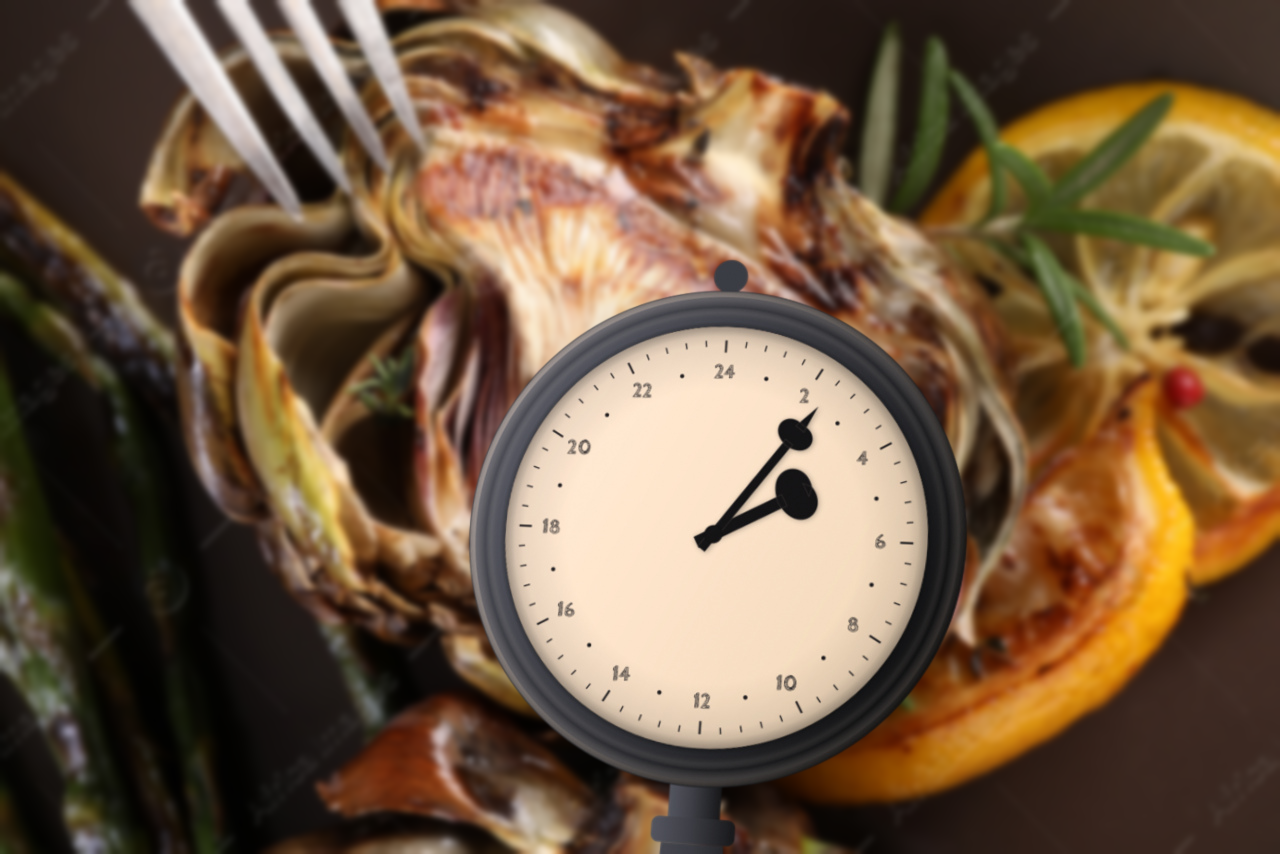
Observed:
{"hour": 4, "minute": 6}
